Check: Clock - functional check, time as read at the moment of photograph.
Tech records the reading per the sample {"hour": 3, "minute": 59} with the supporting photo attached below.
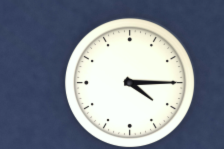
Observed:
{"hour": 4, "minute": 15}
